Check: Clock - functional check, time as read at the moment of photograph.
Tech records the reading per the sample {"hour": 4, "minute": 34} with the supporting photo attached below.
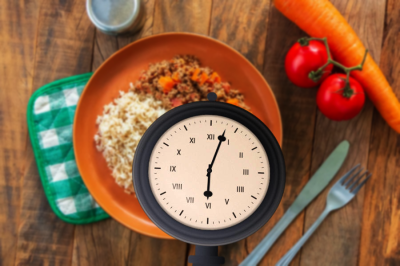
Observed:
{"hour": 6, "minute": 3}
